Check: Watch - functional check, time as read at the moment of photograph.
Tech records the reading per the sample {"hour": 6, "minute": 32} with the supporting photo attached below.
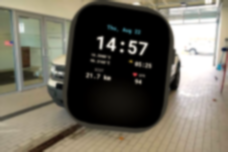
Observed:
{"hour": 14, "minute": 57}
